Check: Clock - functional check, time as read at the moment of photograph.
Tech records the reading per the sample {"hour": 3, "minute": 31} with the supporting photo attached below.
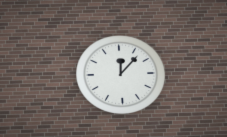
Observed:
{"hour": 12, "minute": 7}
